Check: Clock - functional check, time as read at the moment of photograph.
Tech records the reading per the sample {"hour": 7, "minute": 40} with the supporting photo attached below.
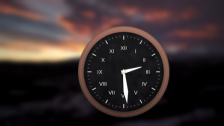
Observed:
{"hour": 2, "minute": 29}
